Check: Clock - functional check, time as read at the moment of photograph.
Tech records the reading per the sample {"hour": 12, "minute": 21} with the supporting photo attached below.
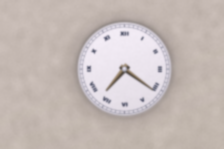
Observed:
{"hour": 7, "minute": 21}
